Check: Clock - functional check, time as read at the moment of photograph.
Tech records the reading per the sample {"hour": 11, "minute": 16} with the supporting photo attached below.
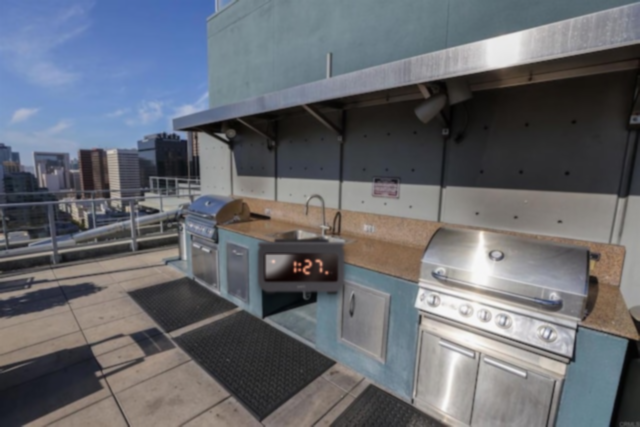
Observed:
{"hour": 1, "minute": 27}
